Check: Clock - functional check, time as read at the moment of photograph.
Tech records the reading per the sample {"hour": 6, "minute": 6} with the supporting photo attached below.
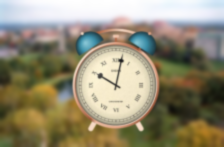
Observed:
{"hour": 10, "minute": 2}
